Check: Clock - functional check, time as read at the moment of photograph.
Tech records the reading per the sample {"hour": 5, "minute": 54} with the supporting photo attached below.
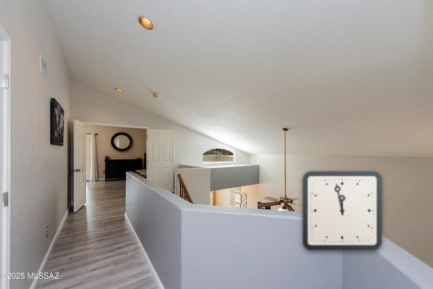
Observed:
{"hour": 11, "minute": 58}
